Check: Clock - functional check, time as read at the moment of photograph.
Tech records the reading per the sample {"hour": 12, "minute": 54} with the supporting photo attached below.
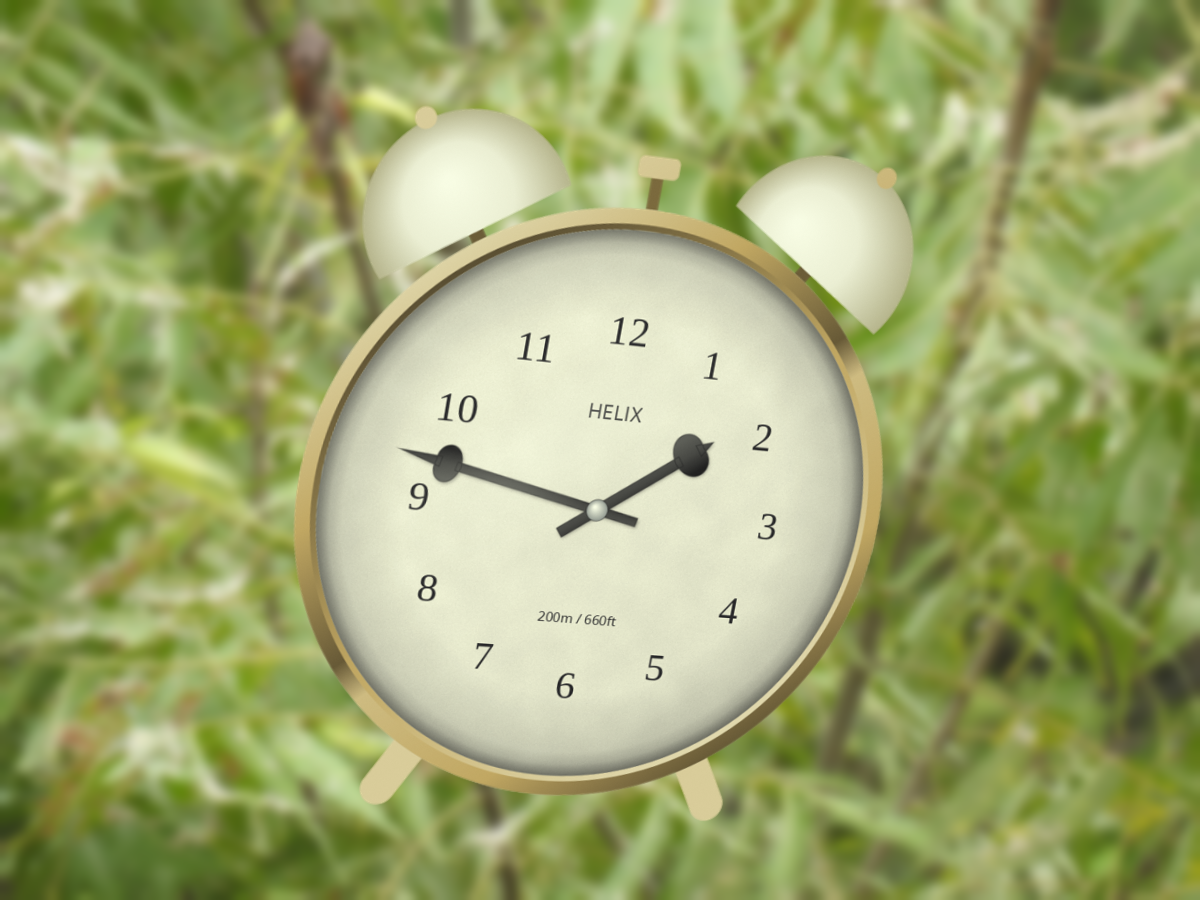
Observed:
{"hour": 1, "minute": 47}
